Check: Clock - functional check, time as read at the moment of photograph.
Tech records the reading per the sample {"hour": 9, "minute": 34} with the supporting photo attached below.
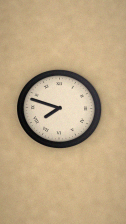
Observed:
{"hour": 7, "minute": 48}
